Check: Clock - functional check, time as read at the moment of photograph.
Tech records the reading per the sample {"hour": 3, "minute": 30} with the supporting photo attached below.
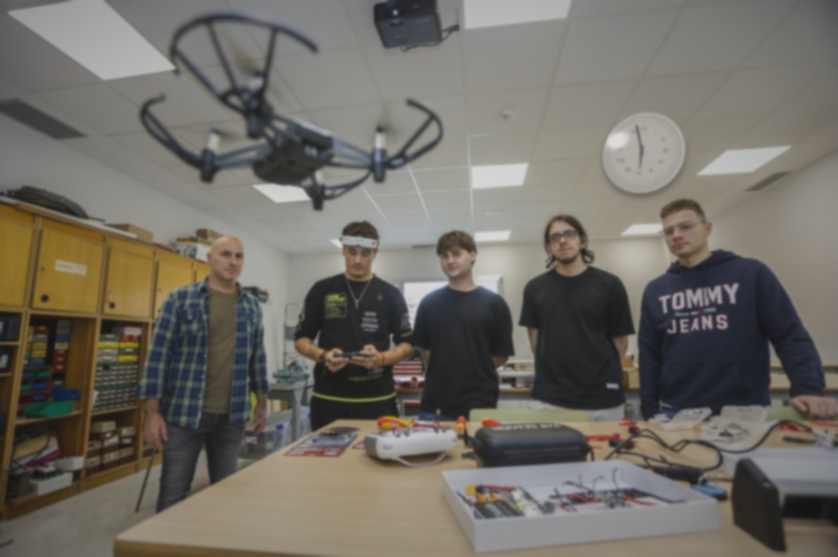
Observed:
{"hour": 5, "minute": 57}
